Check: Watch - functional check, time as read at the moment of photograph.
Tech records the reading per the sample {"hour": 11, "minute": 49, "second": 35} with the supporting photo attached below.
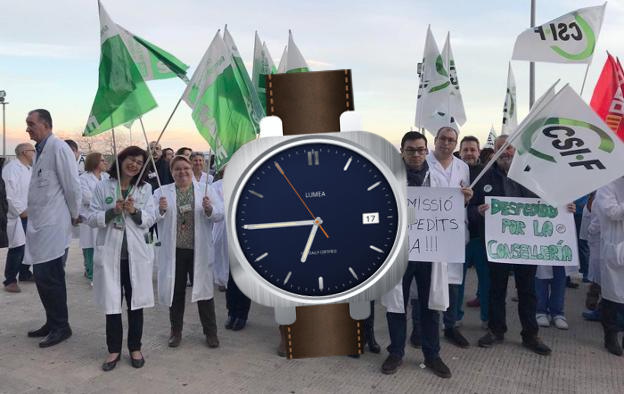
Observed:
{"hour": 6, "minute": 44, "second": 55}
